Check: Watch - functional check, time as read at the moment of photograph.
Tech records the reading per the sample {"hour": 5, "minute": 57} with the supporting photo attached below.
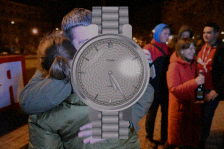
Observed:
{"hour": 5, "minute": 25}
